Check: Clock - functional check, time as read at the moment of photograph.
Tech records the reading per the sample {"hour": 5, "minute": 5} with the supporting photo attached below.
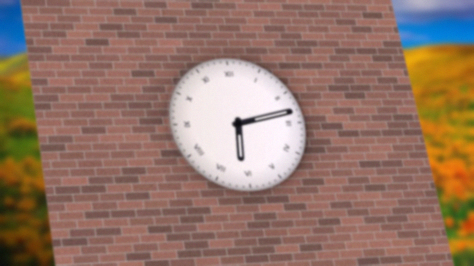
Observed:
{"hour": 6, "minute": 13}
